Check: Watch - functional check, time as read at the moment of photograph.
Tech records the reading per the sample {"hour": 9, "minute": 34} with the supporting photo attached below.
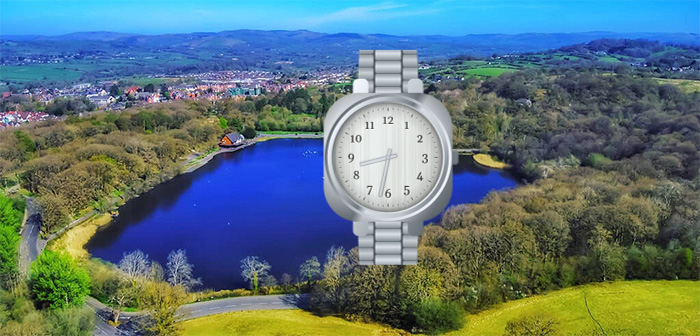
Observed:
{"hour": 8, "minute": 32}
